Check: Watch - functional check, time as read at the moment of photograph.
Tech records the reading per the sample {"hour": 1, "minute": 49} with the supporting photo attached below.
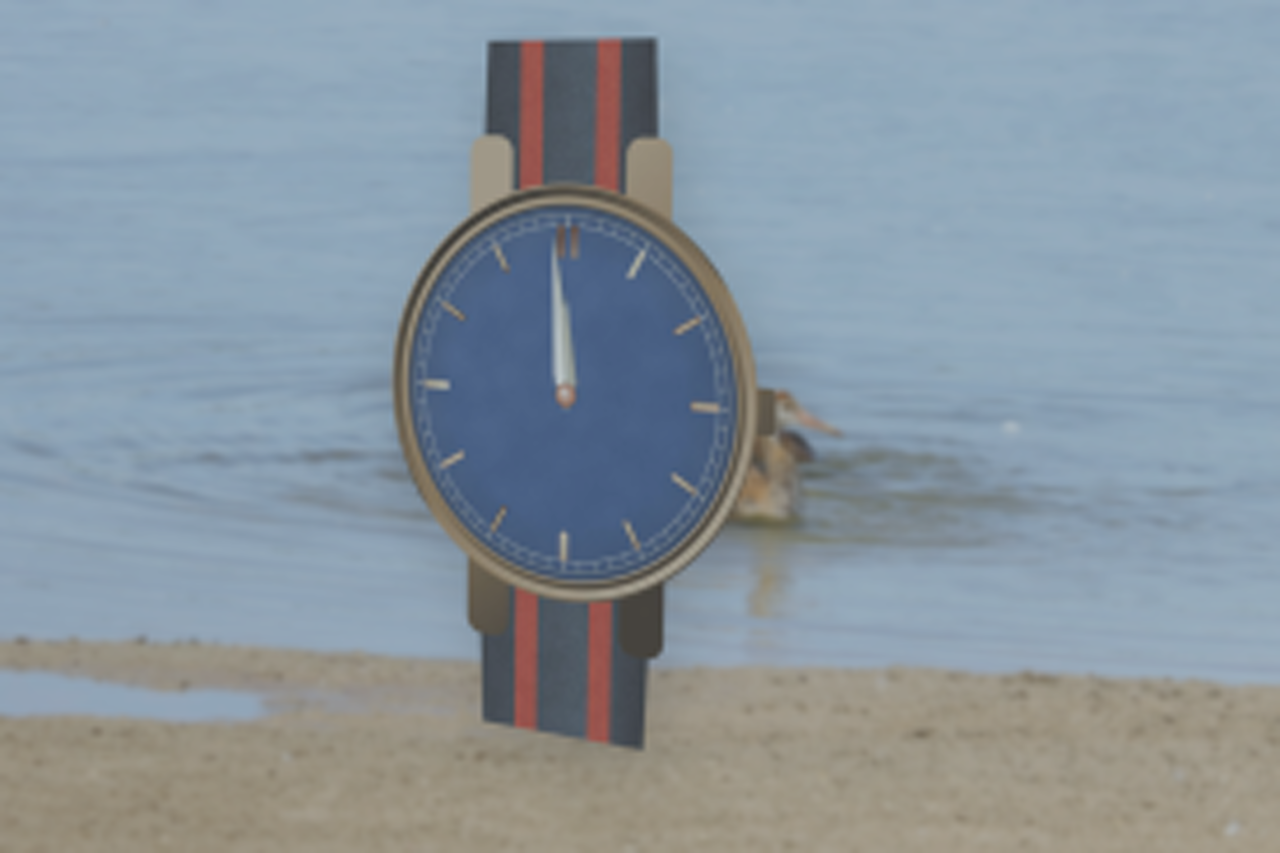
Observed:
{"hour": 11, "minute": 59}
